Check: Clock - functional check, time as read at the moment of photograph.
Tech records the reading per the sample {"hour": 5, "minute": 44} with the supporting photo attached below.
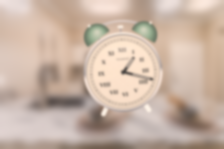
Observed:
{"hour": 1, "minute": 18}
